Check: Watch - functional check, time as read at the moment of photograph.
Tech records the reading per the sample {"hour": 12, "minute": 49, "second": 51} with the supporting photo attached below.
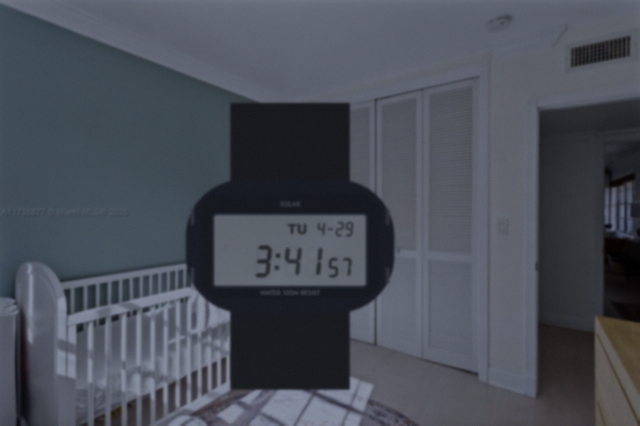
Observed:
{"hour": 3, "minute": 41, "second": 57}
